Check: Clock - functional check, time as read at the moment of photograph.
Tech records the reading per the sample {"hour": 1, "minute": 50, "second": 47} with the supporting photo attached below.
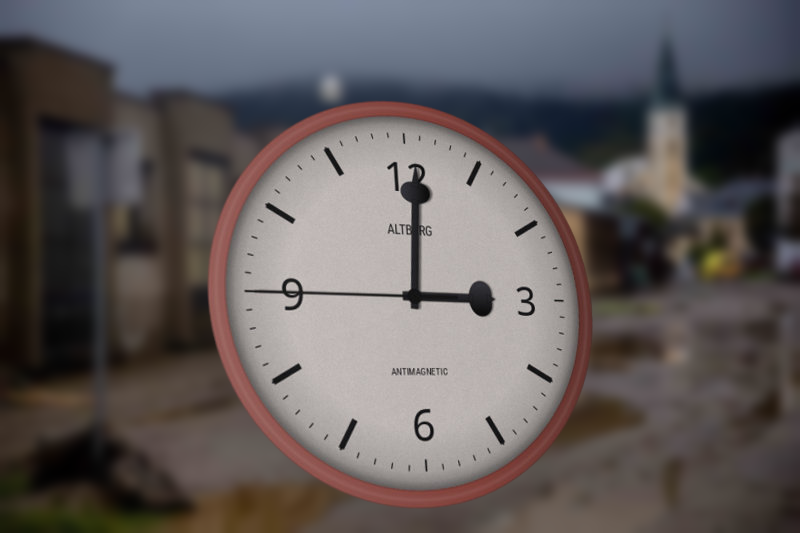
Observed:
{"hour": 3, "minute": 0, "second": 45}
